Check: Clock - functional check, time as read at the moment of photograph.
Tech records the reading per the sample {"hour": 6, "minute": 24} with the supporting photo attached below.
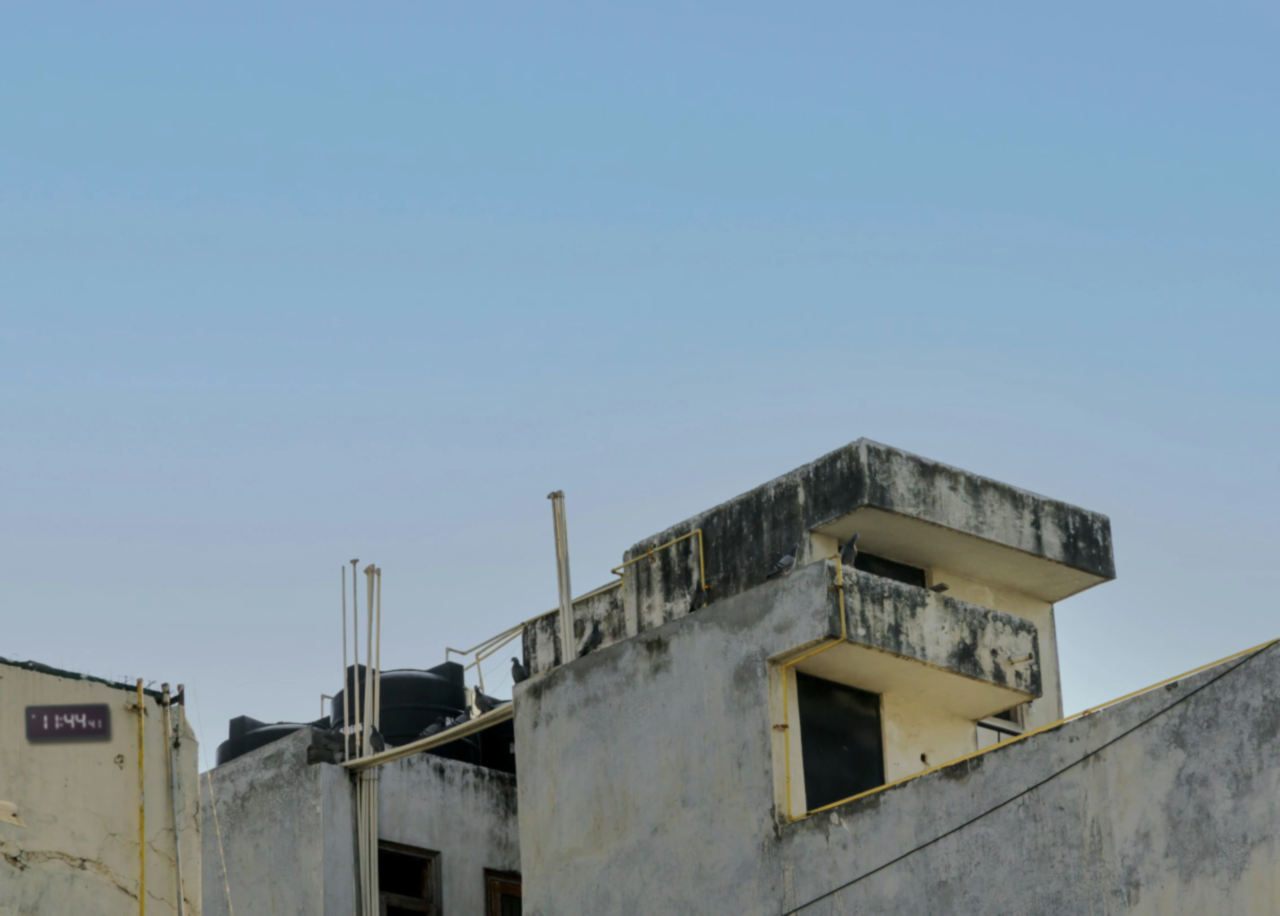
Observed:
{"hour": 11, "minute": 44}
